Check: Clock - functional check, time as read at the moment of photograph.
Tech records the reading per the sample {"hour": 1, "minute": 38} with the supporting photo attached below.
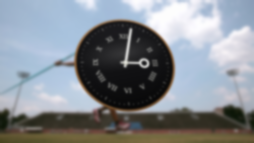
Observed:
{"hour": 3, "minute": 2}
